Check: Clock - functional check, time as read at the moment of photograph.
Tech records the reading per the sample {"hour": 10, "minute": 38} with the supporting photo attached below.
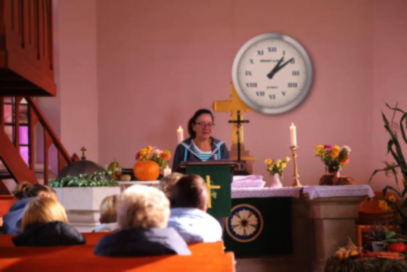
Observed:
{"hour": 1, "minute": 9}
